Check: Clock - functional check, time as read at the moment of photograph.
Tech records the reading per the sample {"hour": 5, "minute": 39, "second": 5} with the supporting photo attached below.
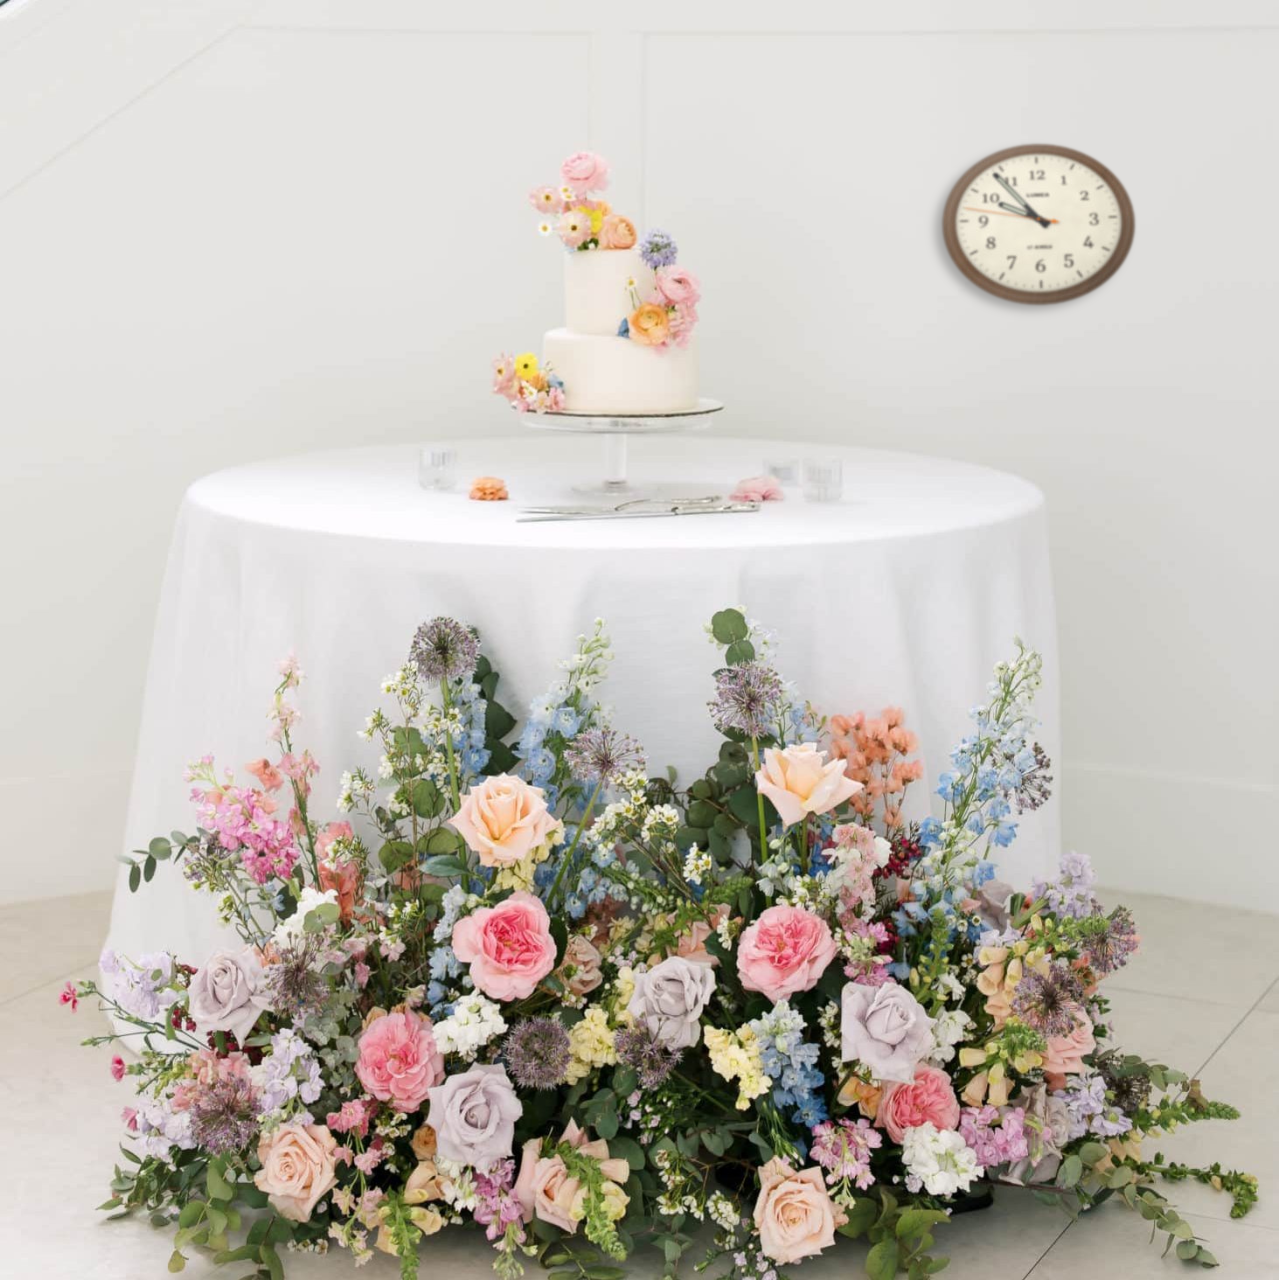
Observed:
{"hour": 9, "minute": 53, "second": 47}
